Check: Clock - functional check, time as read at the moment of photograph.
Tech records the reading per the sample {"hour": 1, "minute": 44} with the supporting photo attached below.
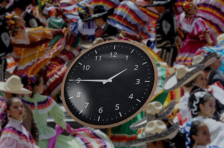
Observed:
{"hour": 1, "minute": 45}
